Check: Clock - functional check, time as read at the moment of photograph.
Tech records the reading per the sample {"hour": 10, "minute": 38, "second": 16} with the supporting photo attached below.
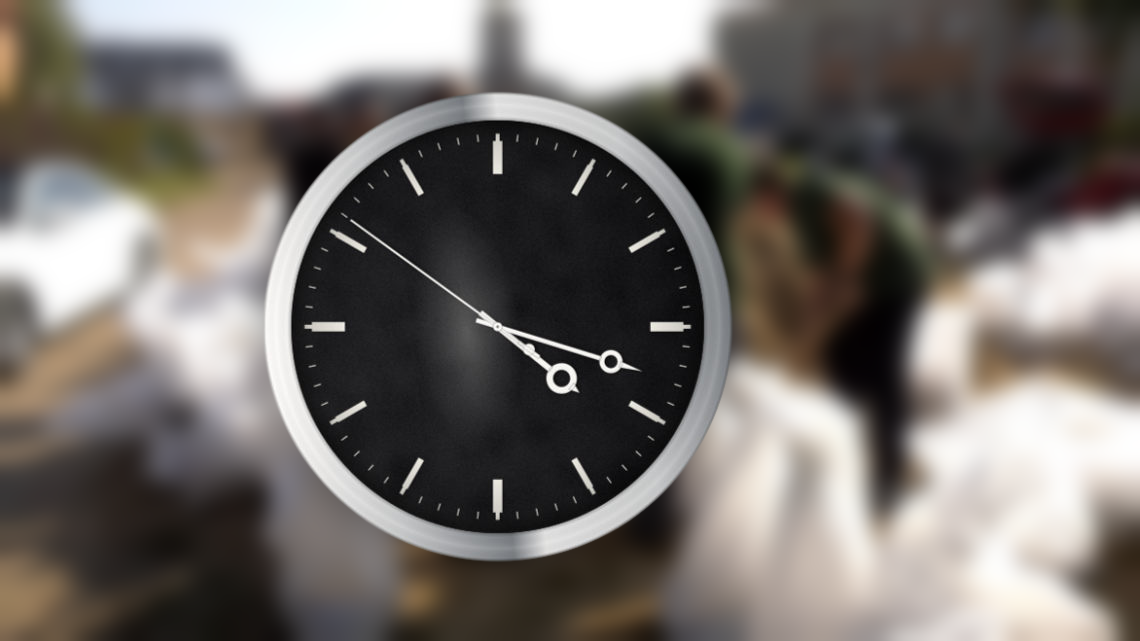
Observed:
{"hour": 4, "minute": 17, "second": 51}
